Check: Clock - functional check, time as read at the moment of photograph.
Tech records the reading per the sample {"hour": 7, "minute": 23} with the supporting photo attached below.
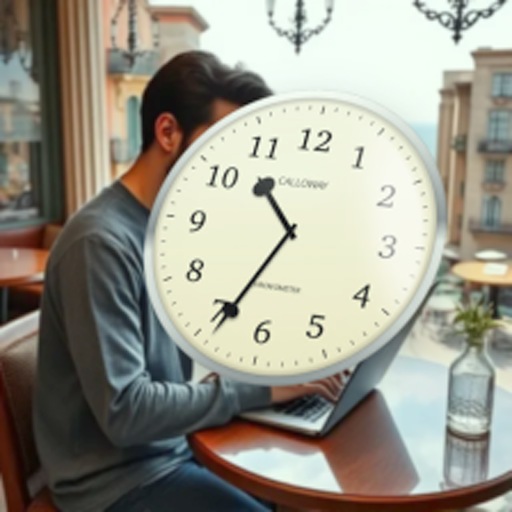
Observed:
{"hour": 10, "minute": 34}
